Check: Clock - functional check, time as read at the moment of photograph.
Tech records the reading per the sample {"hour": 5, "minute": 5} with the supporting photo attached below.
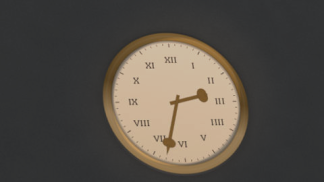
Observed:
{"hour": 2, "minute": 33}
